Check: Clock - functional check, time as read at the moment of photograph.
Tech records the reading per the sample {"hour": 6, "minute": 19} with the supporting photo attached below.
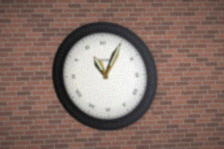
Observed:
{"hour": 11, "minute": 5}
